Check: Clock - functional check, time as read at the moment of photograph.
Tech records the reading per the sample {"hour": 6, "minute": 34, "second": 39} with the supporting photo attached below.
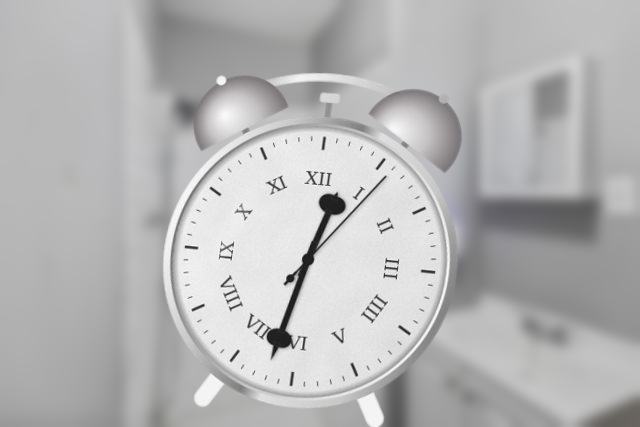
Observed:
{"hour": 12, "minute": 32, "second": 6}
